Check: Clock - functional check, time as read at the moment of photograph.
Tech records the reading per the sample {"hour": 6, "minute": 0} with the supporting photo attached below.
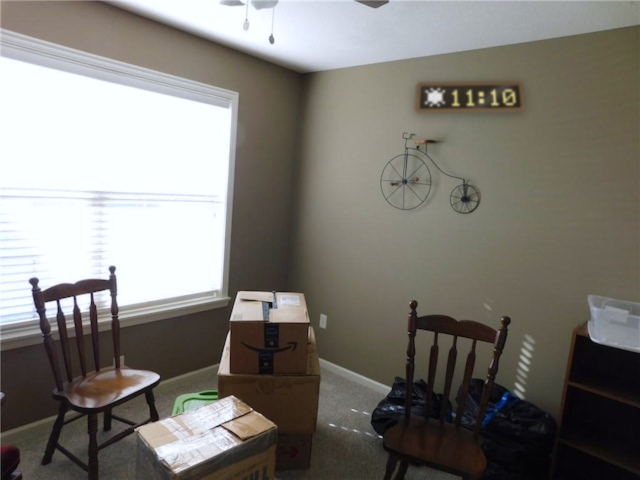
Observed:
{"hour": 11, "minute": 10}
